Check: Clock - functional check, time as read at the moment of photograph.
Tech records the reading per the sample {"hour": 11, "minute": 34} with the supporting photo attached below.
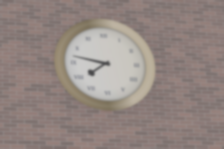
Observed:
{"hour": 7, "minute": 47}
